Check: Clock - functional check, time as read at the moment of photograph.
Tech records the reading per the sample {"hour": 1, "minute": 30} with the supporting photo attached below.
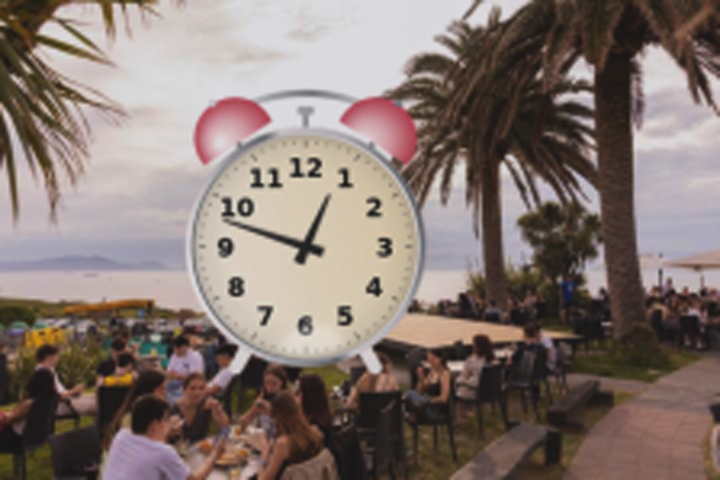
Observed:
{"hour": 12, "minute": 48}
